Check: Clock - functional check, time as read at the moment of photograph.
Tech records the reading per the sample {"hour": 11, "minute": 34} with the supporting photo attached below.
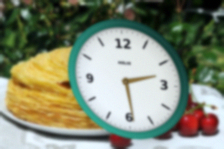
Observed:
{"hour": 2, "minute": 29}
